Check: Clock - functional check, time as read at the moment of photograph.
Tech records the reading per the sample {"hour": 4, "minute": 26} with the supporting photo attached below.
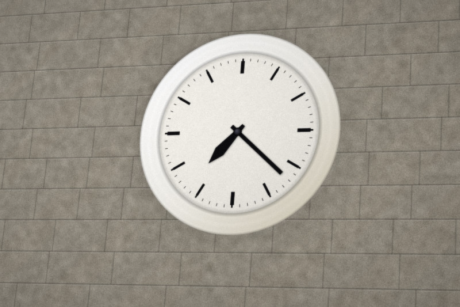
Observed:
{"hour": 7, "minute": 22}
